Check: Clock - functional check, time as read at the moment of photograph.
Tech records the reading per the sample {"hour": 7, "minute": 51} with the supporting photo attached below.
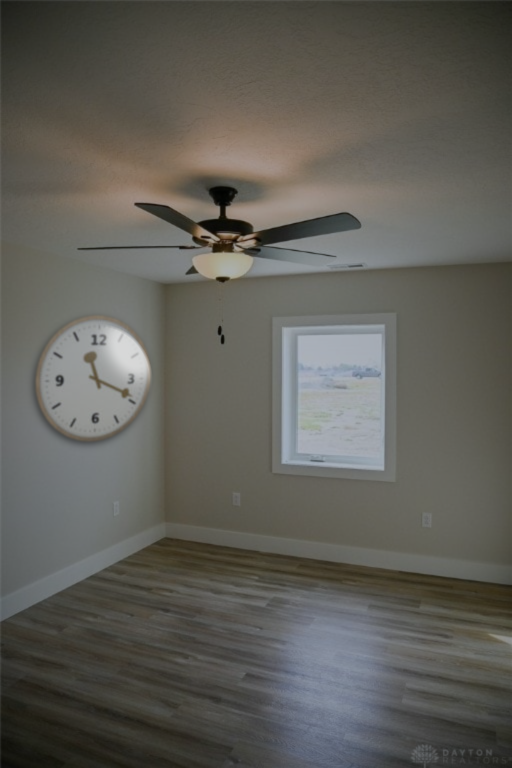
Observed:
{"hour": 11, "minute": 19}
